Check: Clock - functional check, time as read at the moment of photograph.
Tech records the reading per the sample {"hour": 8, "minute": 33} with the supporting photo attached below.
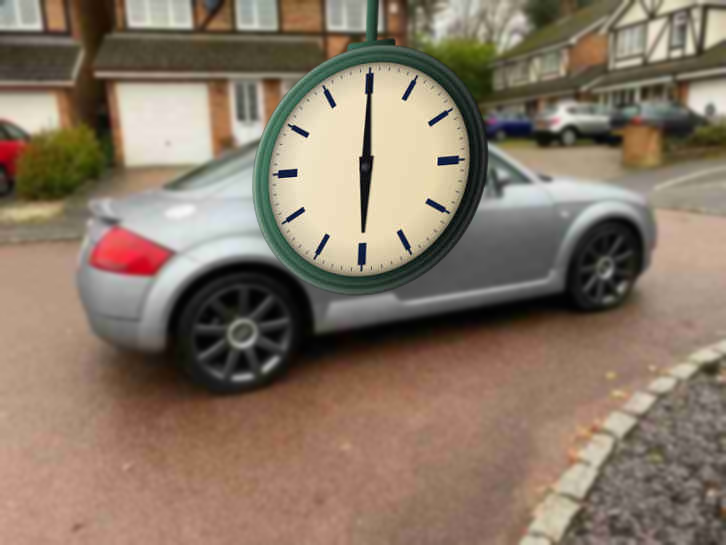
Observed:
{"hour": 6, "minute": 0}
